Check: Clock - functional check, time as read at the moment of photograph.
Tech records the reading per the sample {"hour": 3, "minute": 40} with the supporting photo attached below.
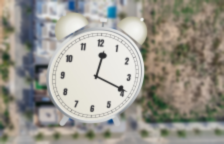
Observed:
{"hour": 12, "minute": 19}
